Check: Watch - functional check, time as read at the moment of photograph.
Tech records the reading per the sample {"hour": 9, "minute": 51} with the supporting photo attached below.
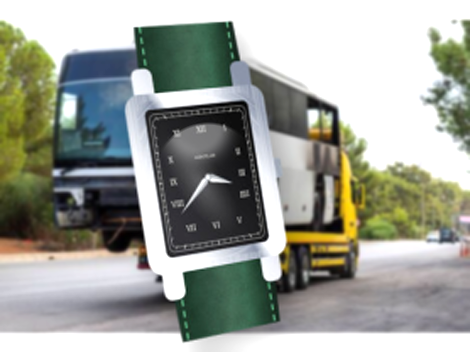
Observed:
{"hour": 3, "minute": 38}
